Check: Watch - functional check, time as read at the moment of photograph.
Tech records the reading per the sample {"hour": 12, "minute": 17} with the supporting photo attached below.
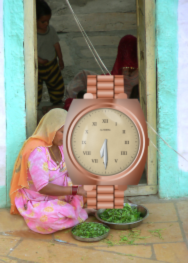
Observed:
{"hour": 6, "minute": 30}
